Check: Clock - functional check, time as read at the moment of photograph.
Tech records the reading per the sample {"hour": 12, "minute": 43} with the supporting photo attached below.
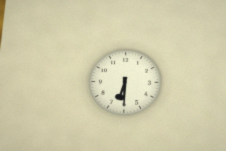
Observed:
{"hour": 6, "minute": 30}
